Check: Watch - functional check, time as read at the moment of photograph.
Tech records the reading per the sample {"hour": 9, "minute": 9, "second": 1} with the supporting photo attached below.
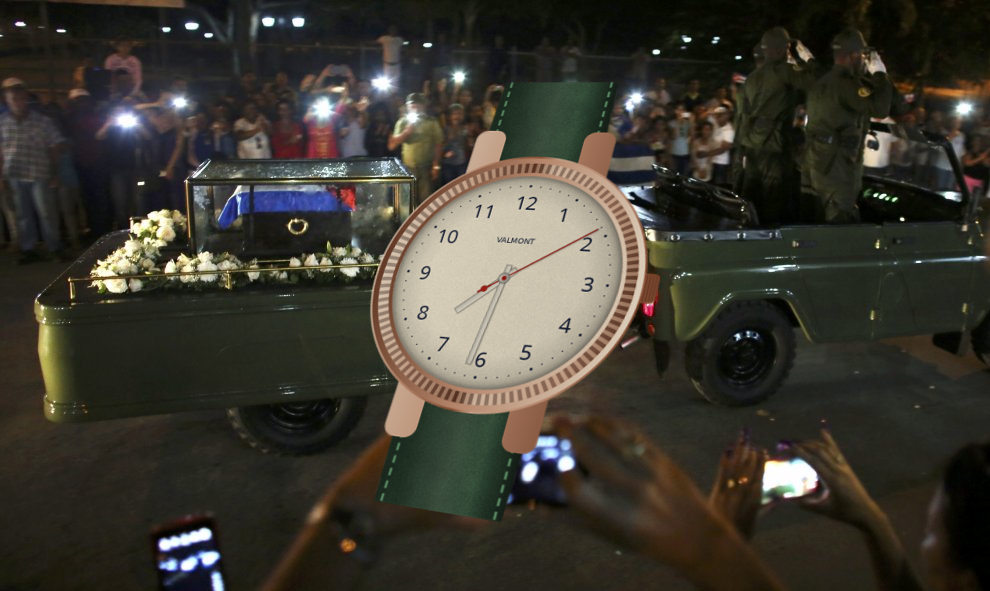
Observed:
{"hour": 7, "minute": 31, "second": 9}
